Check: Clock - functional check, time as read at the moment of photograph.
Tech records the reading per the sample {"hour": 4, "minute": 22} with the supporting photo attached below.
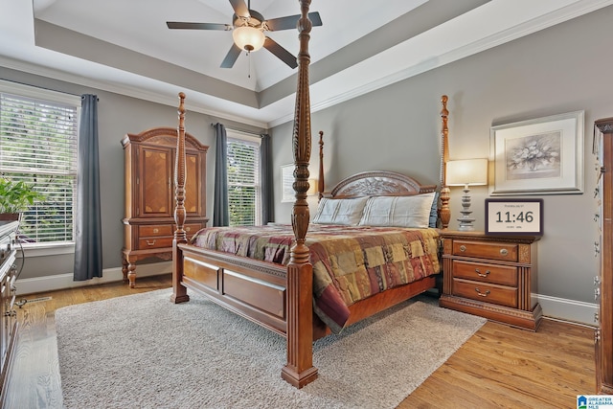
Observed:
{"hour": 11, "minute": 46}
